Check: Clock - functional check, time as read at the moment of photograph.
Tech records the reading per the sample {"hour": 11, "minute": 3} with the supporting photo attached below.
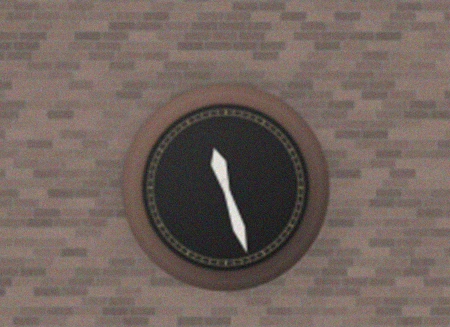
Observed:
{"hour": 11, "minute": 27}
